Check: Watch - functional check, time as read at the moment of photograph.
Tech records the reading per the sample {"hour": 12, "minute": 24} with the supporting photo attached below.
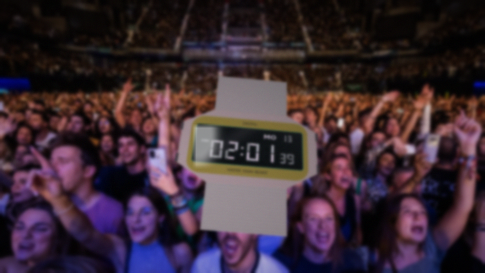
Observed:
{"hour": 2, "minute": 1}
